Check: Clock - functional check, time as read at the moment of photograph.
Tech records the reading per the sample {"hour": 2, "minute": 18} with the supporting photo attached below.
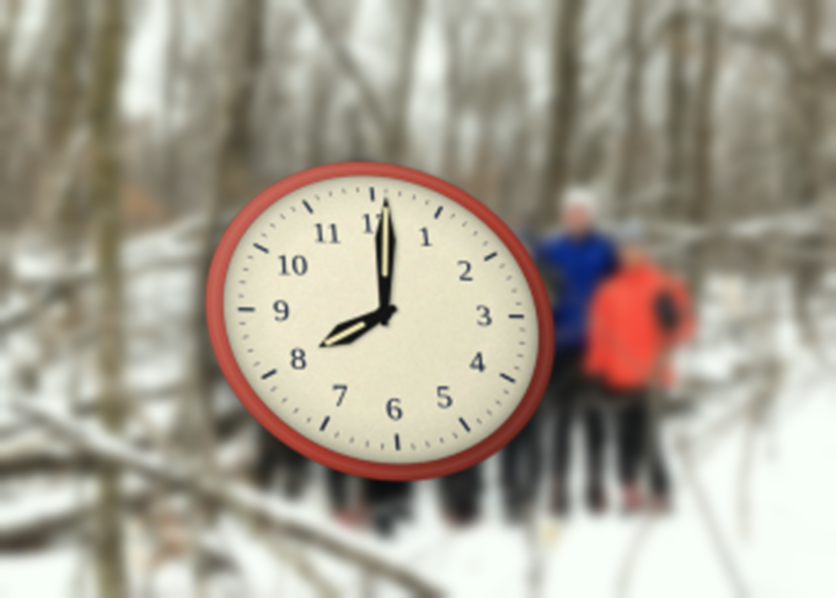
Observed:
{"hour": 8, "minute": 1}
